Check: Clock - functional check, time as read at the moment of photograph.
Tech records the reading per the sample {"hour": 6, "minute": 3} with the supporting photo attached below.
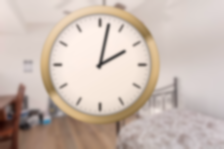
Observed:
{"hour": 2, "minute": 2}
